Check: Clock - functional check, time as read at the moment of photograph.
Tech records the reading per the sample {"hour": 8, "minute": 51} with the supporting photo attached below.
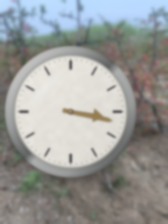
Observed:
{"hour": 3, "minute": 17}
